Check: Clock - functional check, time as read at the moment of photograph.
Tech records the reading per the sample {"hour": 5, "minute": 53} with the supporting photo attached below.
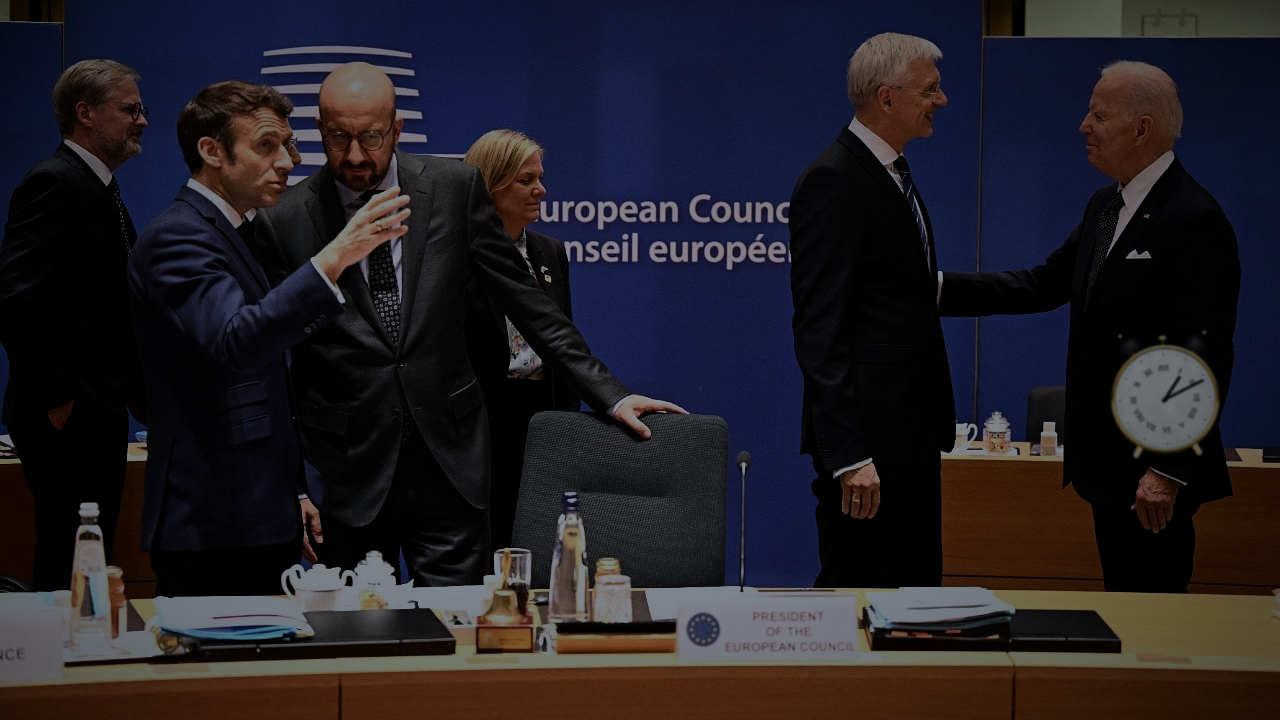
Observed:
{"hour": 1, "minute": 11}
